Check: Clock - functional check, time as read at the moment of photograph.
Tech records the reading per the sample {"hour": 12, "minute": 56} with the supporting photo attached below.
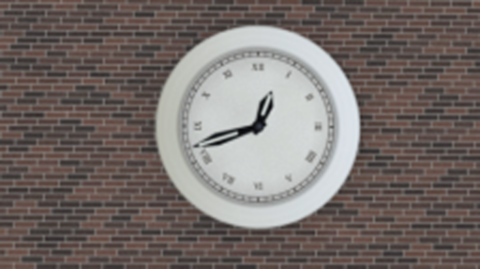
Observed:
{"hour": 12, "minute": 42}
